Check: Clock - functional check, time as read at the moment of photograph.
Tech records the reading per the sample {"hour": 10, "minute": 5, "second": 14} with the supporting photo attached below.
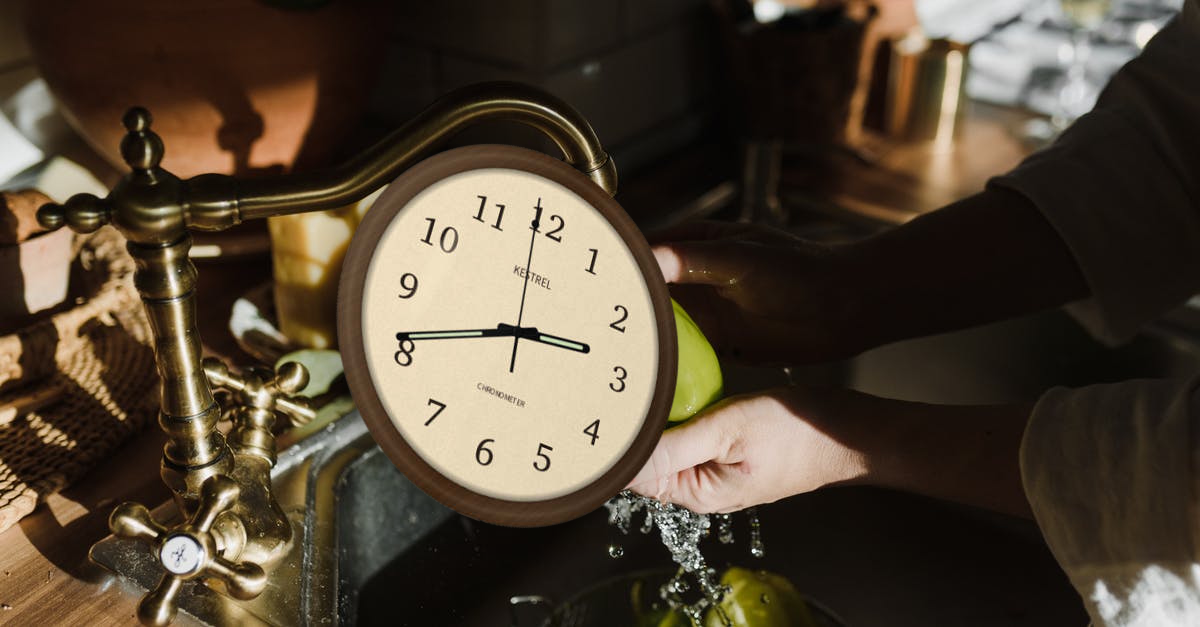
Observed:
{"hour": 2, "minute": 40, "second": 59}
